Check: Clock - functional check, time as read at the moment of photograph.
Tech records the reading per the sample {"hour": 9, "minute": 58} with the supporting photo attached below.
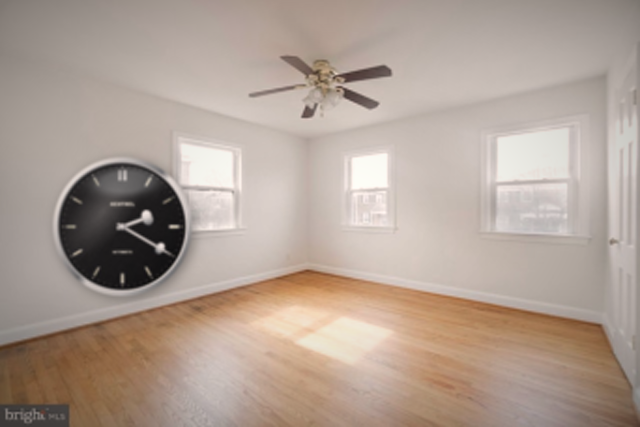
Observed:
{"hour": 2, "minute": 20}
